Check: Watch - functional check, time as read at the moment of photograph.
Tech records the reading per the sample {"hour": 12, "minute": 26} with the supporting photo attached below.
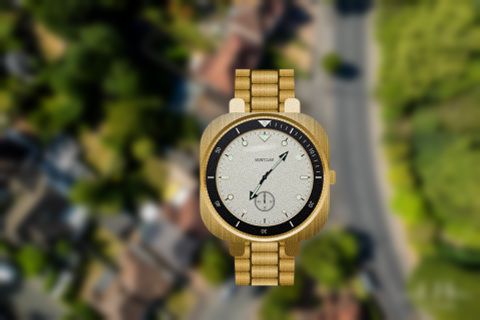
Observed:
{"hour": 7, "minute": 7}
